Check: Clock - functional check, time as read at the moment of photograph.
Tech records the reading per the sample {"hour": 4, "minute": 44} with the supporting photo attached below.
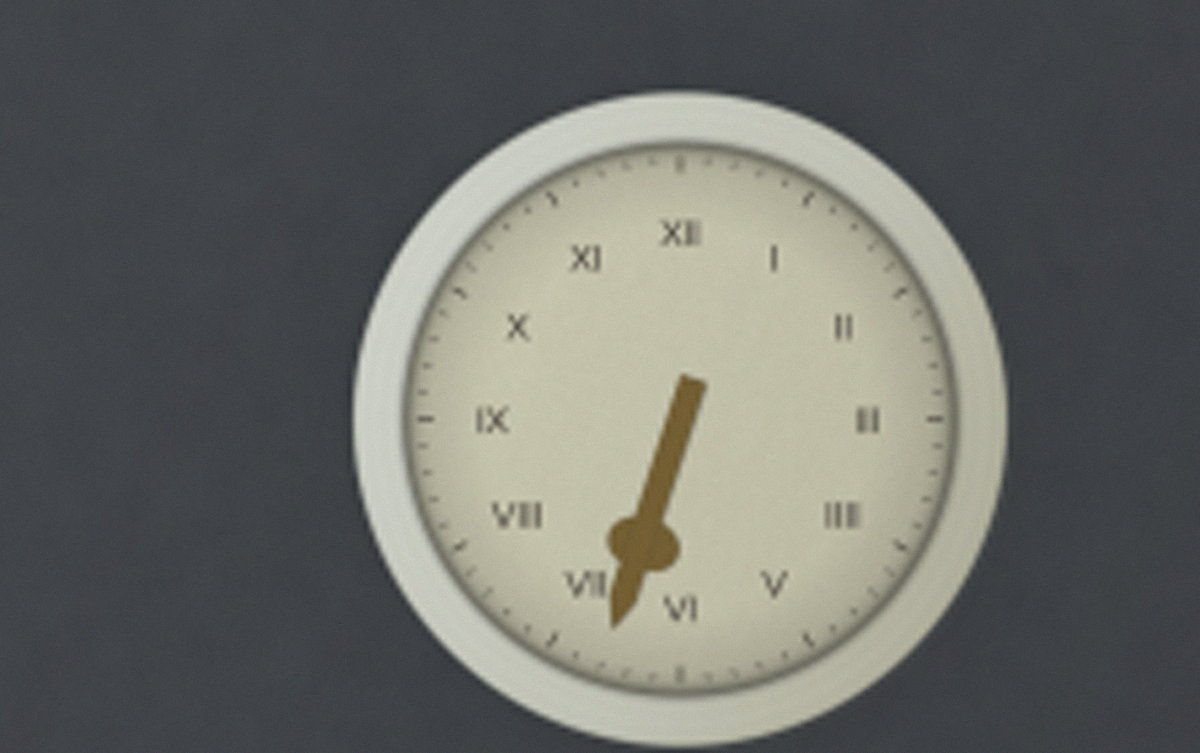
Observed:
{"hour": 6, "minute": 33}
